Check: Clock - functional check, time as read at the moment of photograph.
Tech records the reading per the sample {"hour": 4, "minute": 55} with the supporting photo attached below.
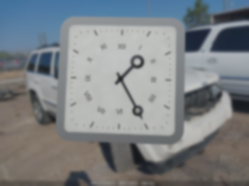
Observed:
{"hour": 1, "minute": 25}
